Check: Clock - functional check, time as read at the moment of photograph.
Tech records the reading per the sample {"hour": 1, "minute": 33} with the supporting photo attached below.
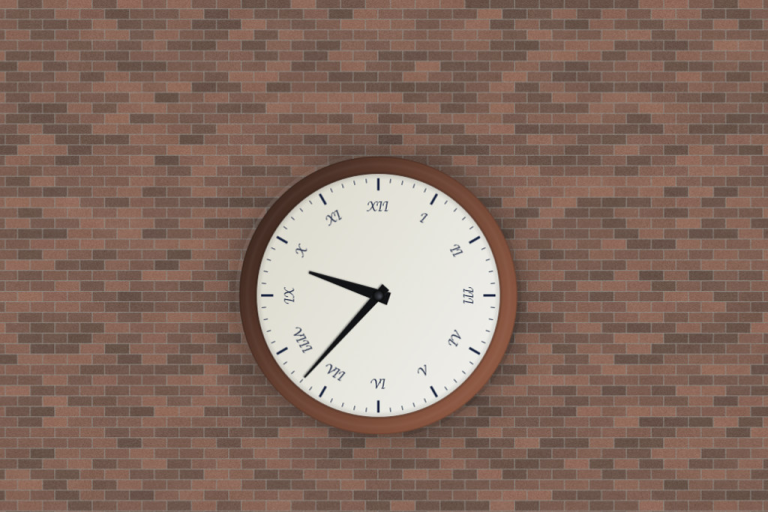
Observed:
{"hour": 9, "minute": 37}
